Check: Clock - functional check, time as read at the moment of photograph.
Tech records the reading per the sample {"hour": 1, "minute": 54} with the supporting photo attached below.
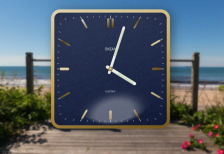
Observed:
{"hour": 4, "minute": 3}
